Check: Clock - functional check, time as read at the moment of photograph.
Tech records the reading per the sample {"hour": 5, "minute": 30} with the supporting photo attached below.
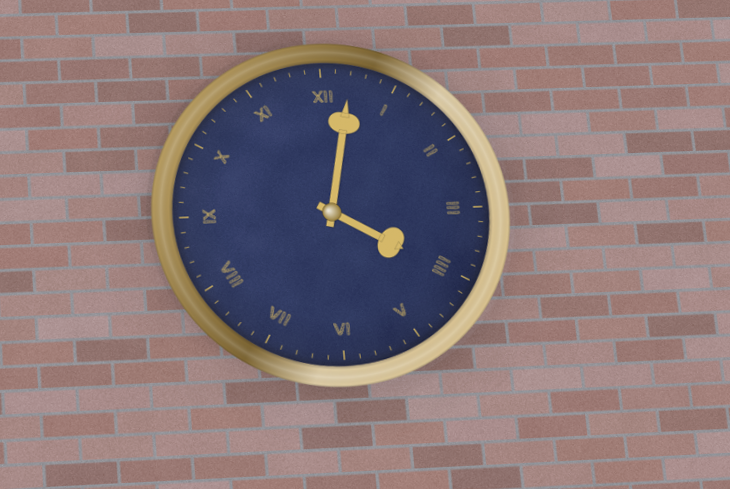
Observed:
{"hour": 4, "minute": 2}
